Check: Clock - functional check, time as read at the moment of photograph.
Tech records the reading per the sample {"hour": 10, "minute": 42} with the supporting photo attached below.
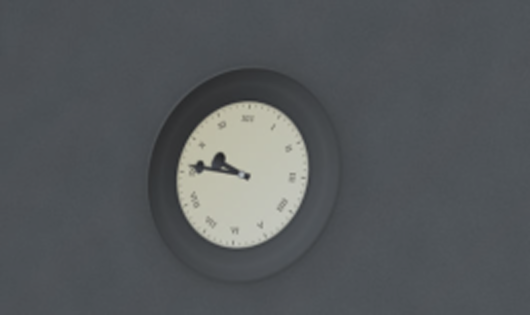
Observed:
{"hour": 9, "minute": 46}
